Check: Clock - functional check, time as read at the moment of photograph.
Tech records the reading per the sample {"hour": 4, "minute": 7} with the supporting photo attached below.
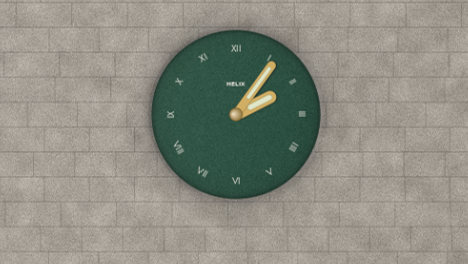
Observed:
{"hour": 2, "minute": 6}
